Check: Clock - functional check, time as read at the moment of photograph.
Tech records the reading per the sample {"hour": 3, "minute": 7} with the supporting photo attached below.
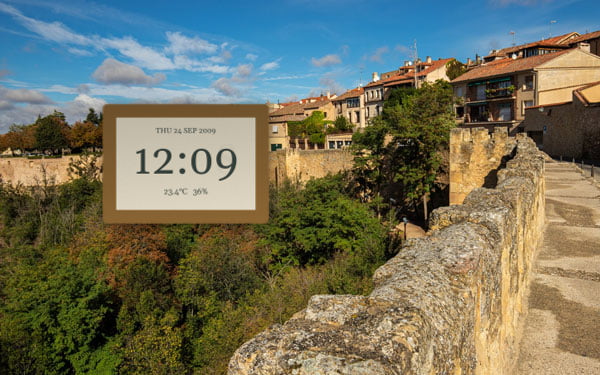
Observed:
{"hour": 12, "minute": 9}
